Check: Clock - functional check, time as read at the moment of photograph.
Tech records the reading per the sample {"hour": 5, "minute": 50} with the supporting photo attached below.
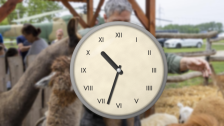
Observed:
{"hour": 10, "minute": 33}
